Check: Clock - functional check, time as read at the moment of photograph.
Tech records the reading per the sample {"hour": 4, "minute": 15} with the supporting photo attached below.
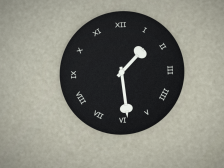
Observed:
{"hour": 1, "minute": 29}
